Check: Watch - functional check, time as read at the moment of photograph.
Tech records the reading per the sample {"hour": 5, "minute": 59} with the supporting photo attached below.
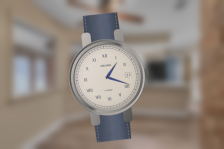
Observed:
{"hour": 1, "minute": 19}
